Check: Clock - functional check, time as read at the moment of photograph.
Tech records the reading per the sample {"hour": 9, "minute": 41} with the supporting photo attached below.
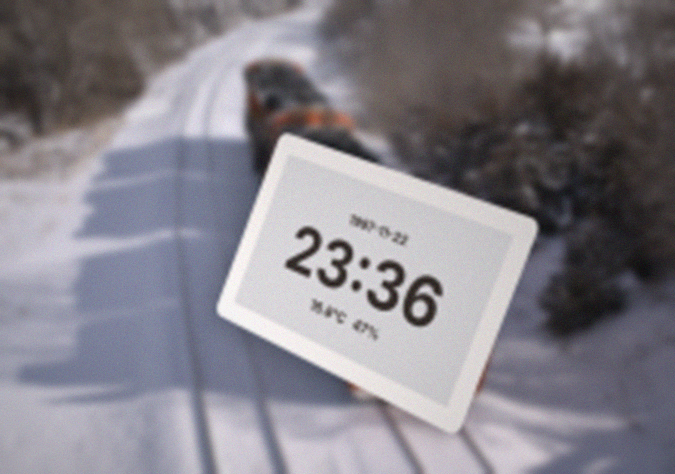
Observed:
{"hour": 23, "minute": 36}
